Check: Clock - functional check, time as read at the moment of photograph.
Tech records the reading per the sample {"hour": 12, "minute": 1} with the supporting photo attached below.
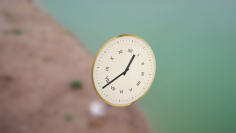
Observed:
{"hour": 12, "minute": 38}
